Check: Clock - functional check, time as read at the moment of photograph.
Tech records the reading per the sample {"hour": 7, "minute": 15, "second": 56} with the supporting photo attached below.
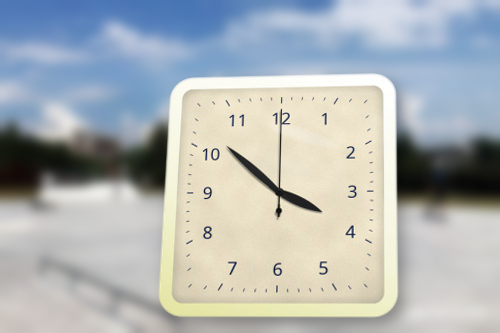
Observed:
{"hour": 3, "minute": 52, "second": 0}
